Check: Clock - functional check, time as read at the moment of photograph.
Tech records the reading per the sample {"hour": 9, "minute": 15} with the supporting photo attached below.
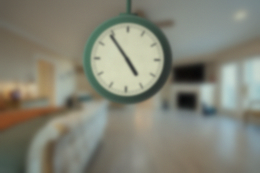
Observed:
{"hour": 4, "minute": 54}
